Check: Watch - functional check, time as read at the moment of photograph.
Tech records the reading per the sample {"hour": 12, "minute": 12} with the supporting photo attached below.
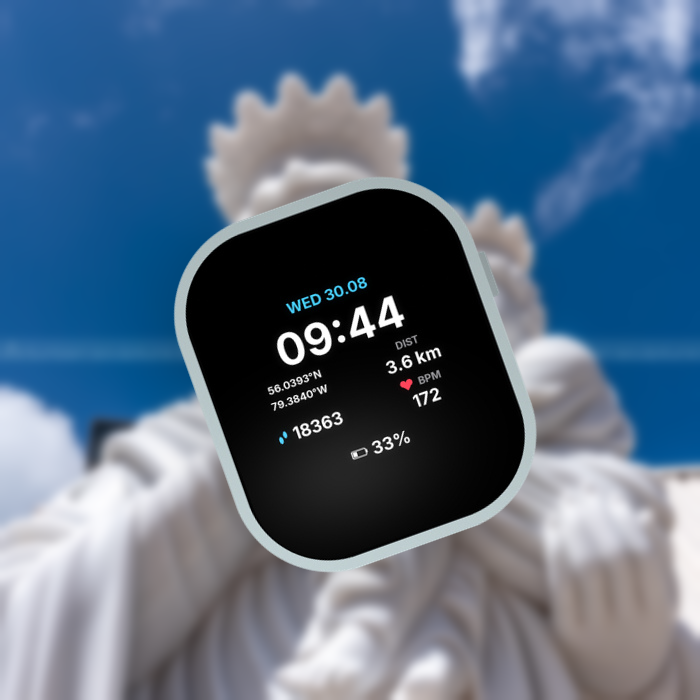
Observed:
{"hour": 9, "minute": 44}
